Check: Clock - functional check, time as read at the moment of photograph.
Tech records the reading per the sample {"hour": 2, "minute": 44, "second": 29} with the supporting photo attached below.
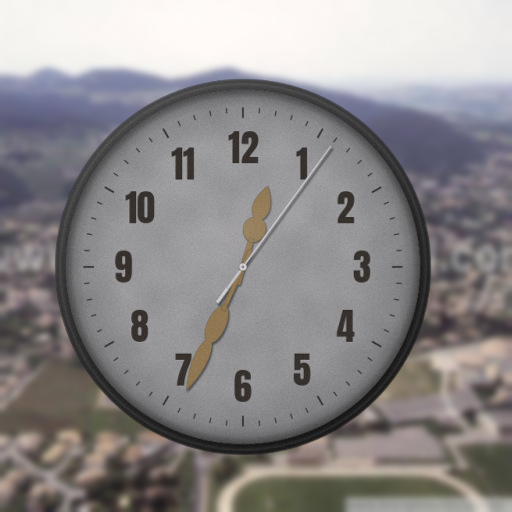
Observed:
{"hour": 12, "minute": 34, "second": 6}
